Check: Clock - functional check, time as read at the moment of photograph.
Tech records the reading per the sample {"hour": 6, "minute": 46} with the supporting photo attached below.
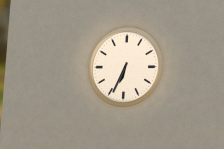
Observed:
{"hour": 6, "minute": 34}
